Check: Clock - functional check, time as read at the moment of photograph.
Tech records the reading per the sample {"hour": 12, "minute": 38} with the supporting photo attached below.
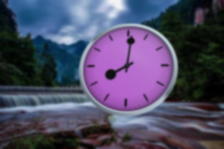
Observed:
{"hour": 8, "minute": 1}
